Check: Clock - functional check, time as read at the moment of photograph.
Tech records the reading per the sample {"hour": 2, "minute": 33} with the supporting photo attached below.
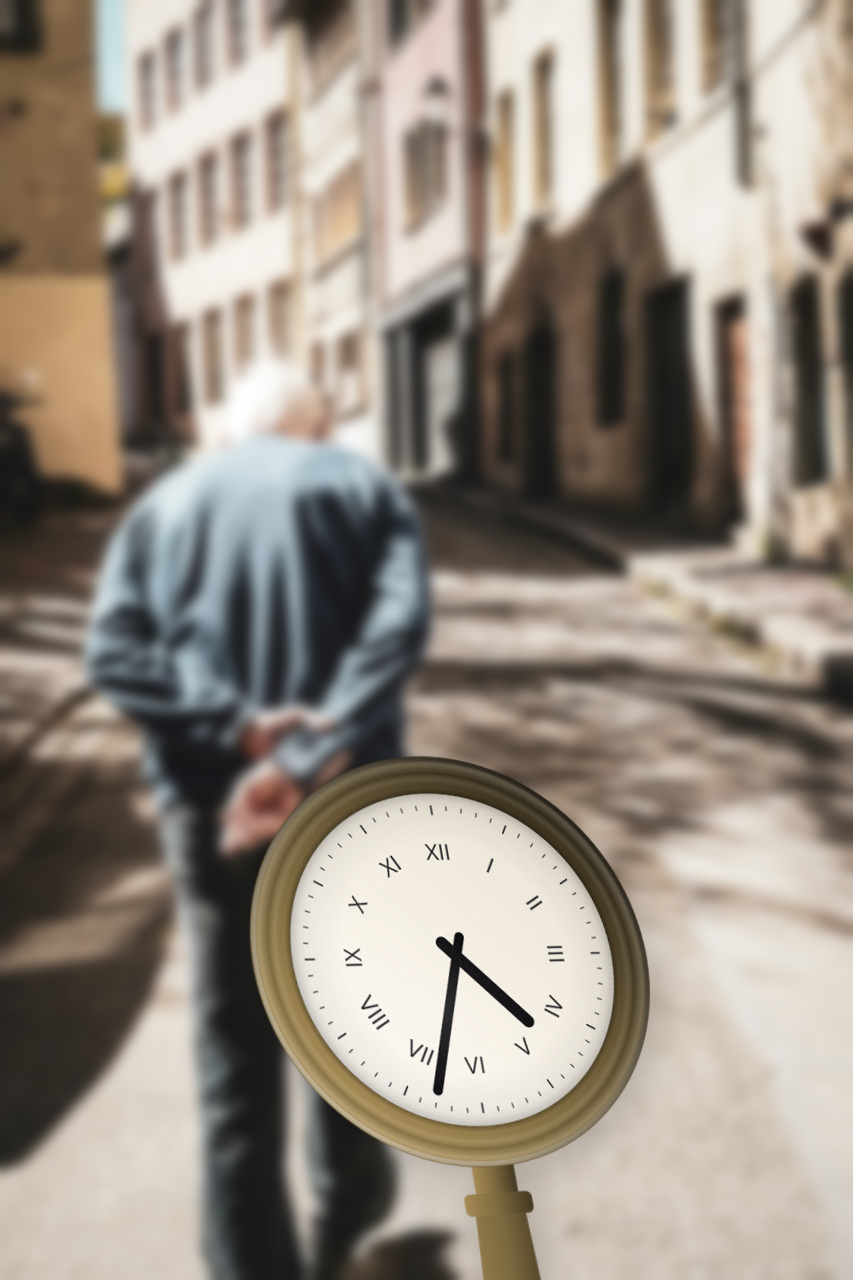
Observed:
{"hour": 4, "minute": 33}
